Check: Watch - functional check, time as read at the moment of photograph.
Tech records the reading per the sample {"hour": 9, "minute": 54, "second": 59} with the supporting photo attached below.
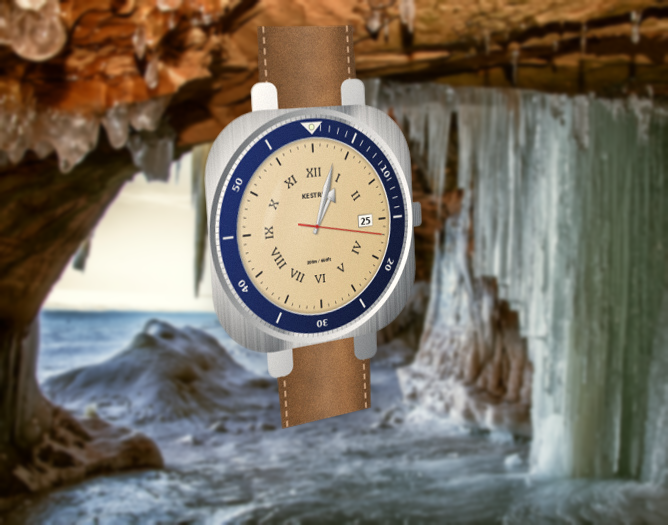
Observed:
{"hour": 1, "minute": 3, "second": 17}
